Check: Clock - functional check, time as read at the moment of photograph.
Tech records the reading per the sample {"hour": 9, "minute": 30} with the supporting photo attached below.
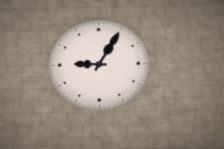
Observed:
{"hour": 9, "minute": 5}
